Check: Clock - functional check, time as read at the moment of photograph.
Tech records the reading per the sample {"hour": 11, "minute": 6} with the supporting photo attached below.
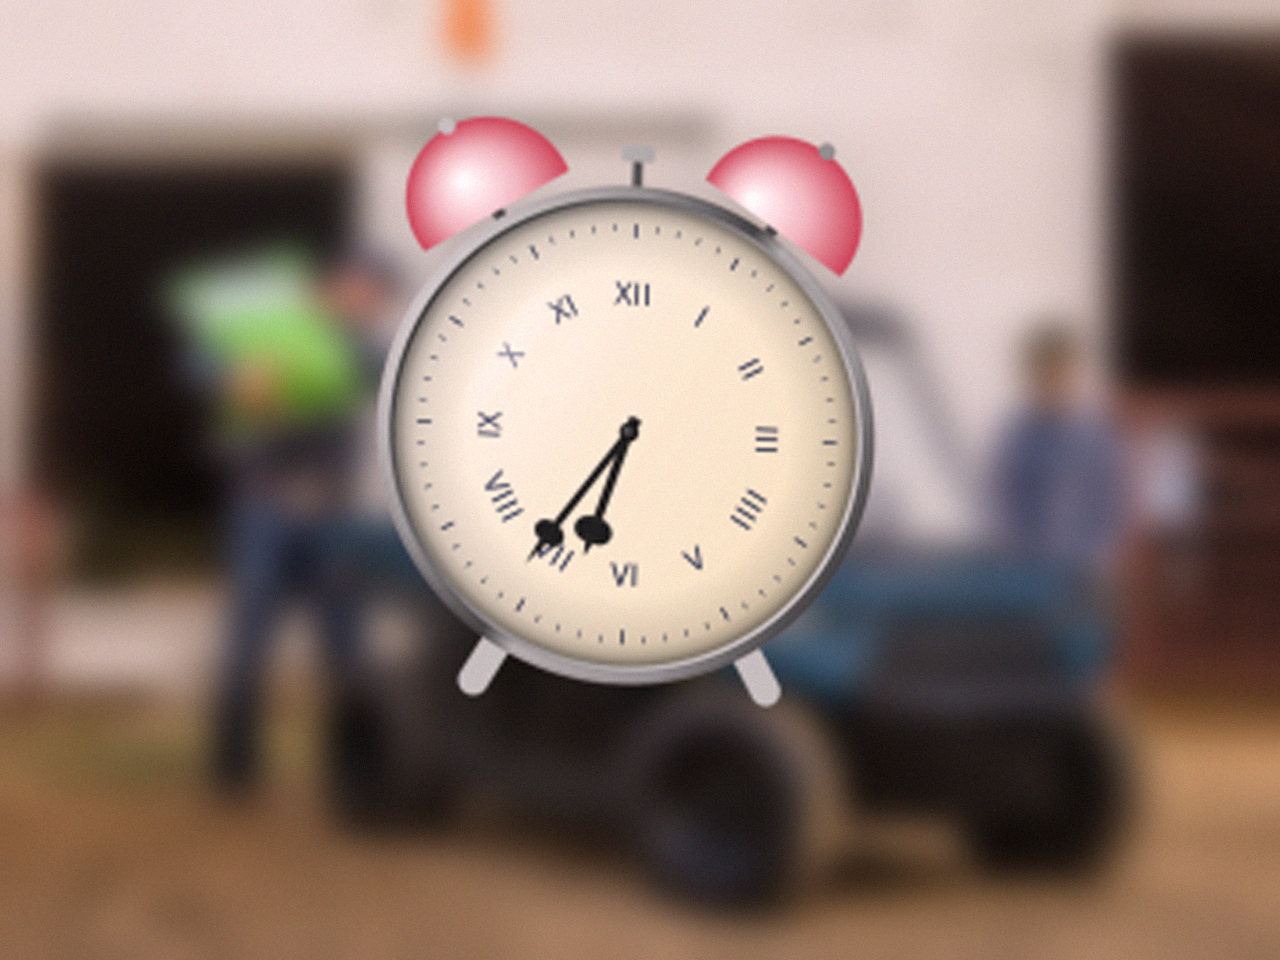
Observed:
{"hour": 6, "minute": 36}
